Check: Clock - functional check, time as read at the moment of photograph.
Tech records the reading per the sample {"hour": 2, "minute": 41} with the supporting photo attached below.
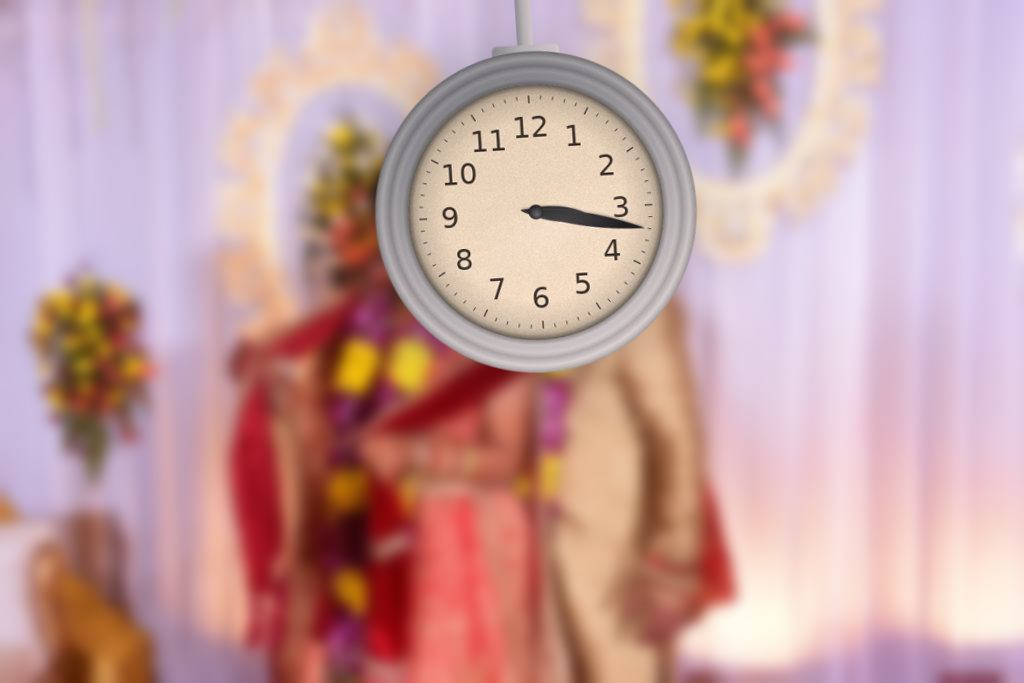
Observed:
{"hour": 3, "minute": 17}
